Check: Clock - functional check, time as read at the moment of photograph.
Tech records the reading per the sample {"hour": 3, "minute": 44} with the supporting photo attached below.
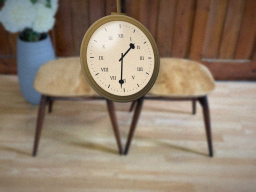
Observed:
{"hour": 1, "minute": 31}
